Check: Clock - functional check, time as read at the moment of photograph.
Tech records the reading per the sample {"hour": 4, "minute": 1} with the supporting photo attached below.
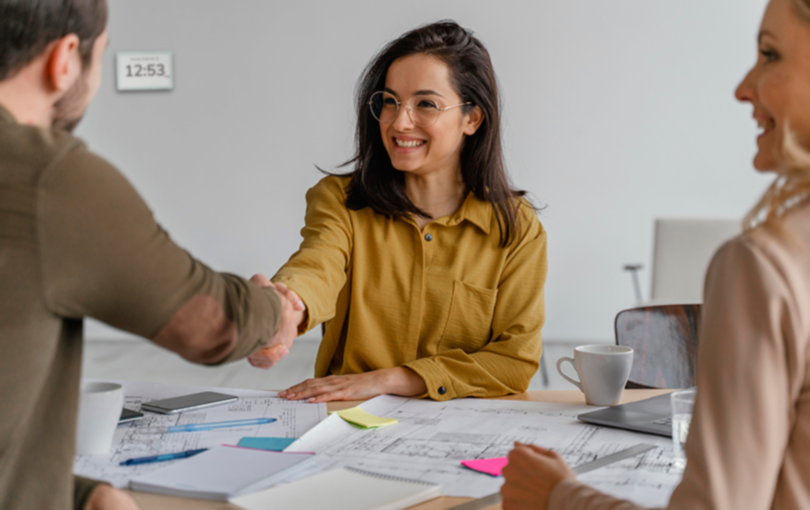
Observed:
{"hour": 12, "minute": 53}
